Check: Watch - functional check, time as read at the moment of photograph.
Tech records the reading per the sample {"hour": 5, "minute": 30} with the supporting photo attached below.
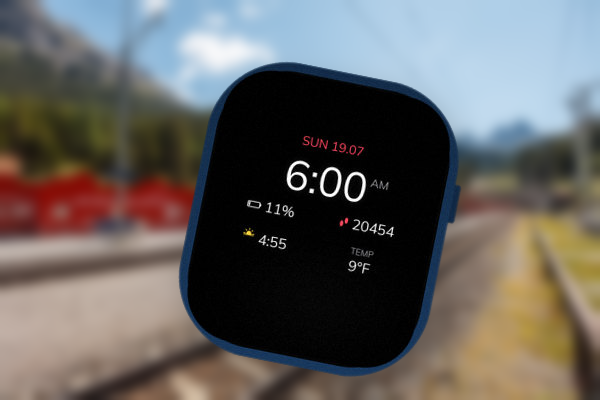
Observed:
{"hour": 6, "minute": 0}
